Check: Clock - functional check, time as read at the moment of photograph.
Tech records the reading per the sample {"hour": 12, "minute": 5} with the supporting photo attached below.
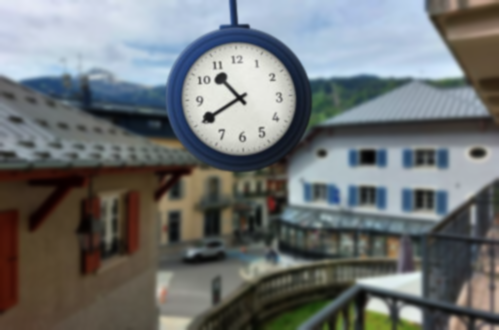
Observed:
{"hour": 10, "minute": 40}
